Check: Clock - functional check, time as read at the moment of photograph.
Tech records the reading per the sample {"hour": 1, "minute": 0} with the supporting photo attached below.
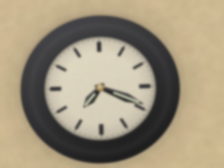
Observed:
{"hour": 7, "minute": 19}
